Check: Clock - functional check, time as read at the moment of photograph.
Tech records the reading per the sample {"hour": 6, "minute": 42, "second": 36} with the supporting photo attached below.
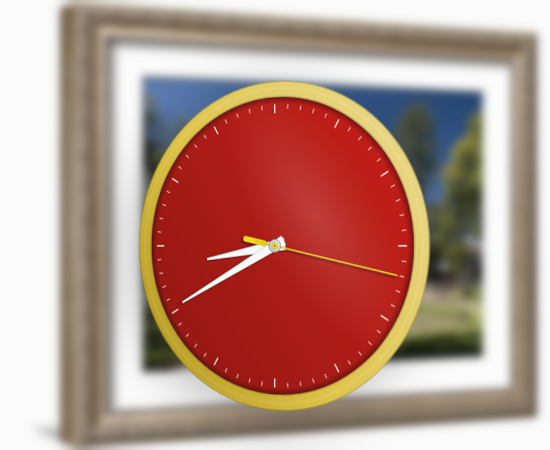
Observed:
{"hour": 8, "minute": 40, "second": 17}
